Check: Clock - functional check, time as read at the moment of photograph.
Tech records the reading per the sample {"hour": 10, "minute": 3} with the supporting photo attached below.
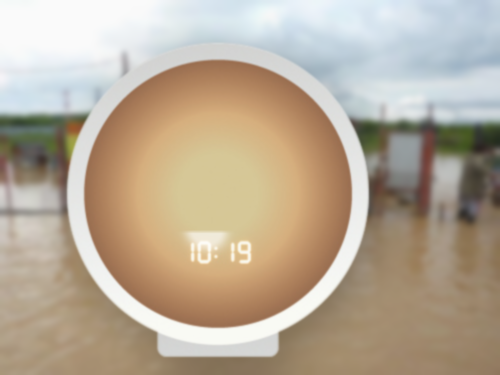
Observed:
{"hour": 10, "minute": 19}
